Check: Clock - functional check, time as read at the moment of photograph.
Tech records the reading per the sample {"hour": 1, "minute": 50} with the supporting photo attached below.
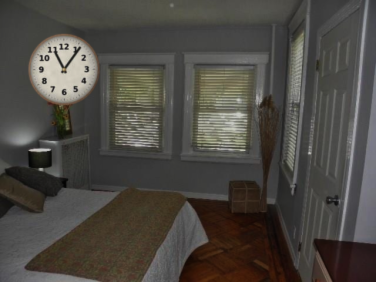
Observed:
{"hour": 11, "minute": 6}
